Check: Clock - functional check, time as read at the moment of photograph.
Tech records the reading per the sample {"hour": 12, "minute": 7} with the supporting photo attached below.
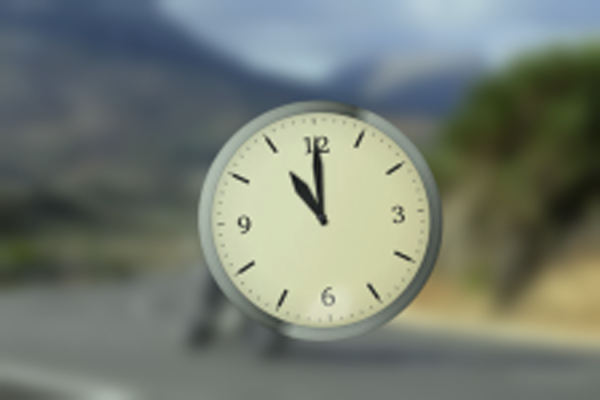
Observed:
{"hour": 11, "minute": 0}
